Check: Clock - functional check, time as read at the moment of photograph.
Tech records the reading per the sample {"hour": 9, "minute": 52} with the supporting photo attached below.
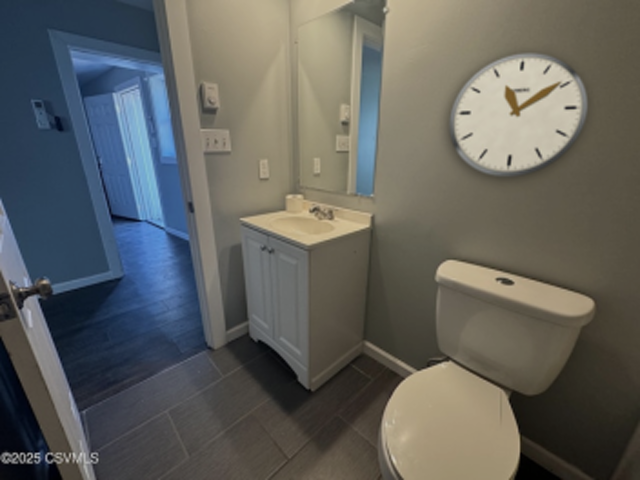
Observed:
{"hour": 11, "minute": 9}
